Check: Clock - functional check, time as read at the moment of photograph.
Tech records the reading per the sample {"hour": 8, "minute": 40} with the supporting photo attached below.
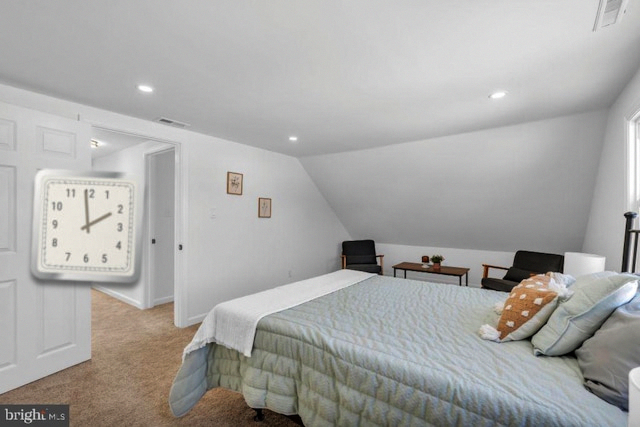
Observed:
{"hour": 1, "minute": 59}
